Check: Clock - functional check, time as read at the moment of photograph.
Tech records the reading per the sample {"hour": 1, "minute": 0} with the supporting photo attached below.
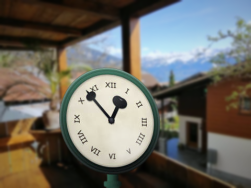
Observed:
{"hour": 12, "minute": 53}
